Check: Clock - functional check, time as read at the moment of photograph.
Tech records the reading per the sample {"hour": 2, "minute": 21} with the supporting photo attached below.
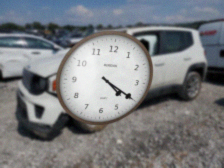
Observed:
{"hour": 4, "minute": 20}
